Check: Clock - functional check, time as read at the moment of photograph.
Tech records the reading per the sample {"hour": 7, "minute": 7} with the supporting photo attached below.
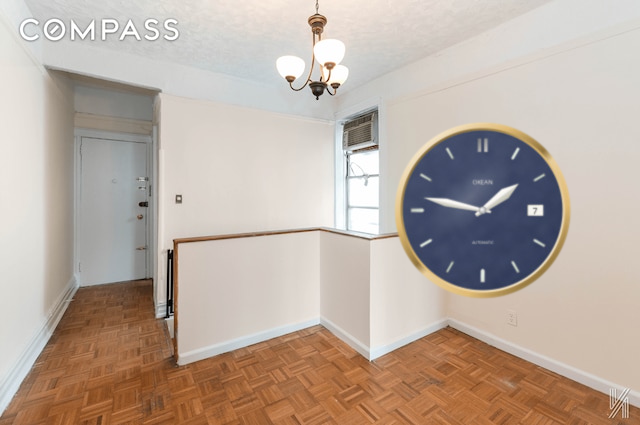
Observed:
{"hour": 1, "minute": 47}
